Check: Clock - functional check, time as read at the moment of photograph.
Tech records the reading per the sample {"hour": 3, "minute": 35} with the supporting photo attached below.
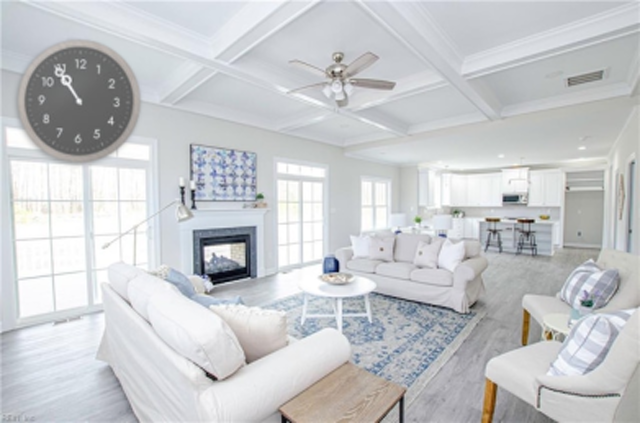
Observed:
{"hour": 10, "minute": 54}
